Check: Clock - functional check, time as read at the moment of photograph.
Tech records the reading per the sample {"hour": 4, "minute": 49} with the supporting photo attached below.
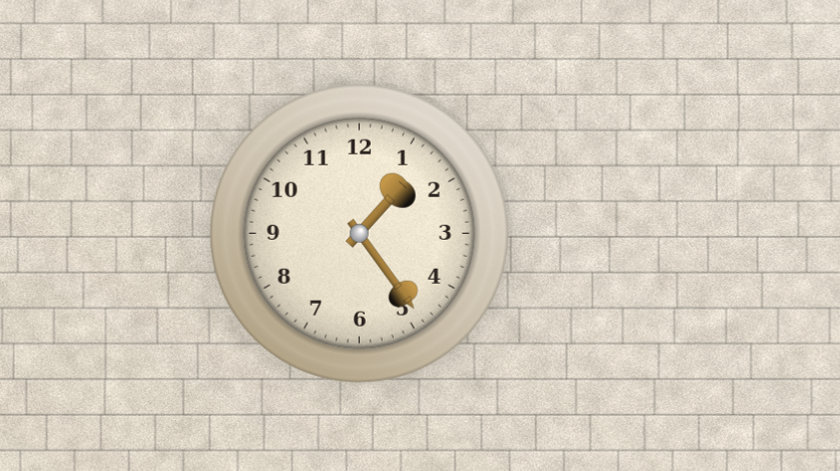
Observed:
{"hour": 1, "minute": 24}
